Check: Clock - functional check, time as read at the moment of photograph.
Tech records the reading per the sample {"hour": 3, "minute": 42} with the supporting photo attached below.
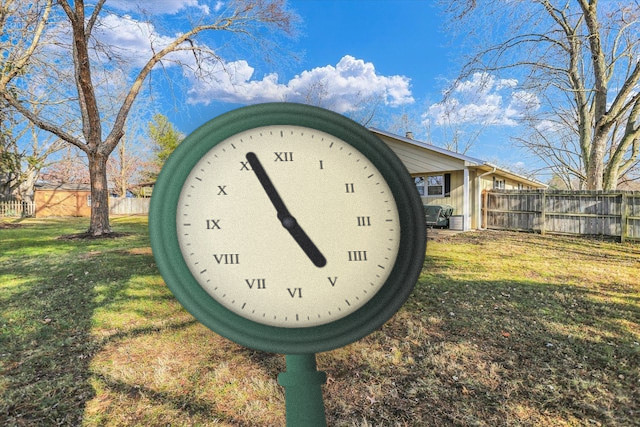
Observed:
{"hour": 4, "minute": 56}
